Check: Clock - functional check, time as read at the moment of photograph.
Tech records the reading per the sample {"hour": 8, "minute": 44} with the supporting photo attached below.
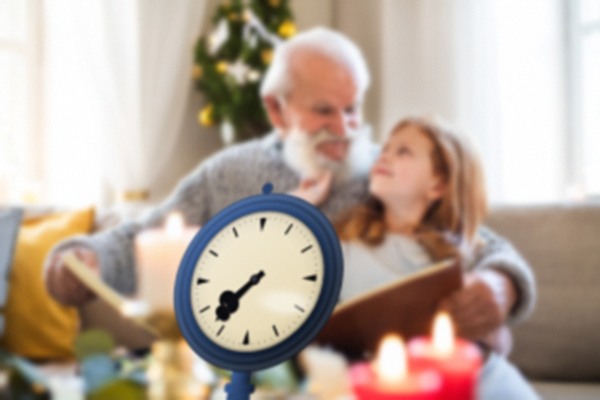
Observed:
{"hour": 7, "minute": 37}
